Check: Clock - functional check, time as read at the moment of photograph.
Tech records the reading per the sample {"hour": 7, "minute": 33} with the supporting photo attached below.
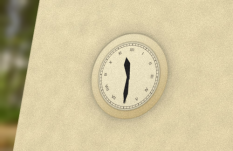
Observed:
{"hour": 11, "minute": 30}
